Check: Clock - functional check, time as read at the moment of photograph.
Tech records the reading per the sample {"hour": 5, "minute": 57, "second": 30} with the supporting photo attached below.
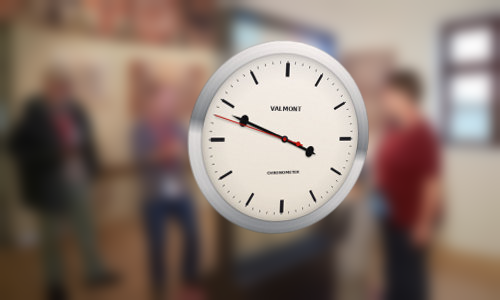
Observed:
{"hour": 3, "minute": 48, "second": 48}
